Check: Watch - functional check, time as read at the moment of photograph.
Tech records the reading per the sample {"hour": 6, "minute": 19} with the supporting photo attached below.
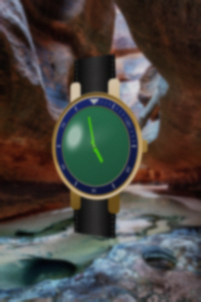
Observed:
{"hour": 4, "minute": 58}
